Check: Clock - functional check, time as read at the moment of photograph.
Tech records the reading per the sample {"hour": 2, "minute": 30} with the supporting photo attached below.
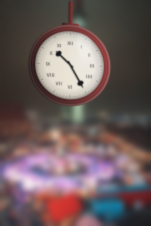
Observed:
{"hour": 10, "minute": 25}
